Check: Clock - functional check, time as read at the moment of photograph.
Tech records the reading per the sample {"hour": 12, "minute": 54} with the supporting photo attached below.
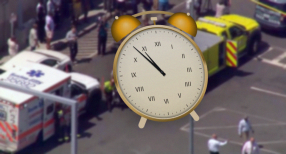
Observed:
{"hour": 10, "minute": 53}
